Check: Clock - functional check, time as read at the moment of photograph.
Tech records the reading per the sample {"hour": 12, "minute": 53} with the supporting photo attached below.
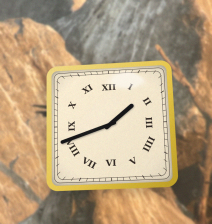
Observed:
{"hour": 1, "minute": 42}
